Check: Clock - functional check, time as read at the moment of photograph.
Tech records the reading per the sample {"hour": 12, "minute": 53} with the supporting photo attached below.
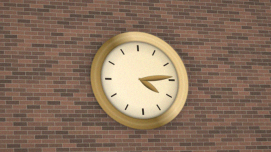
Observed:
{"hour": 4, "minute": 14}
